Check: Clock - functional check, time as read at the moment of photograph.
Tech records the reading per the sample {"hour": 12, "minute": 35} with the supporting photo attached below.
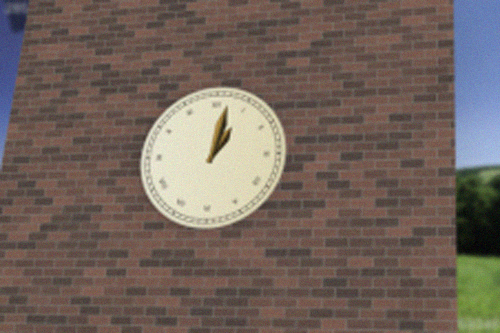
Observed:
{"hour": 1, "minute": 2}
